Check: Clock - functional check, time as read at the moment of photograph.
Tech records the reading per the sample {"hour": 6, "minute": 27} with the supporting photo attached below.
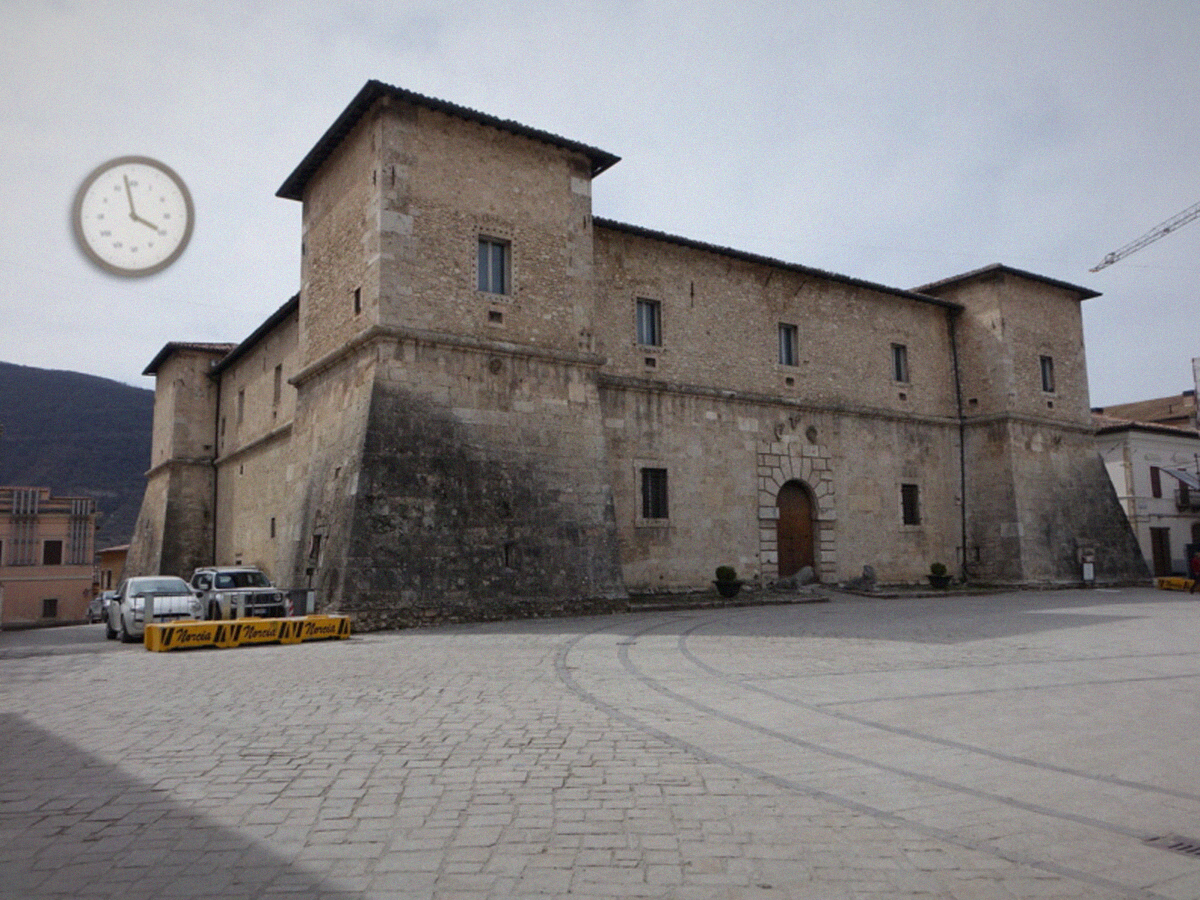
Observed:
{"hour": 3, "minute": 58}
